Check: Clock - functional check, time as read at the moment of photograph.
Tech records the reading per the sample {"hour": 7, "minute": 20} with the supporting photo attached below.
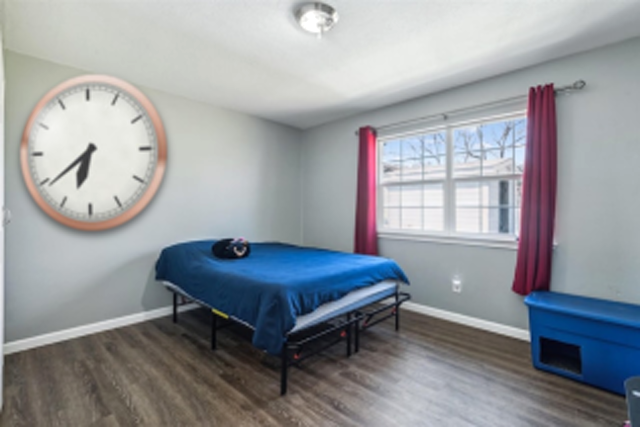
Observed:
{"hour": 6, "minute": 39}
